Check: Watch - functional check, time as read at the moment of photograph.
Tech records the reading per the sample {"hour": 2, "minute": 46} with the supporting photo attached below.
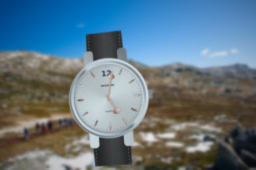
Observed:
{"hour": 5, "minute": 2}
